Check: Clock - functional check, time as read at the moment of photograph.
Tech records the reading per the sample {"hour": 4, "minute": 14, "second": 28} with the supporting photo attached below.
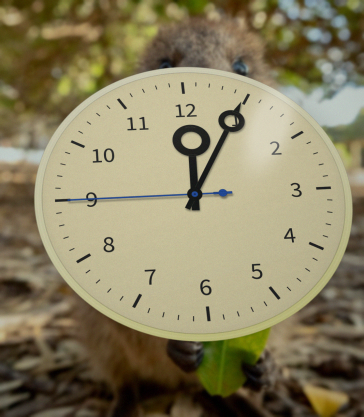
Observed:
{"hour": 12, "minute": 4, "second": 45}
